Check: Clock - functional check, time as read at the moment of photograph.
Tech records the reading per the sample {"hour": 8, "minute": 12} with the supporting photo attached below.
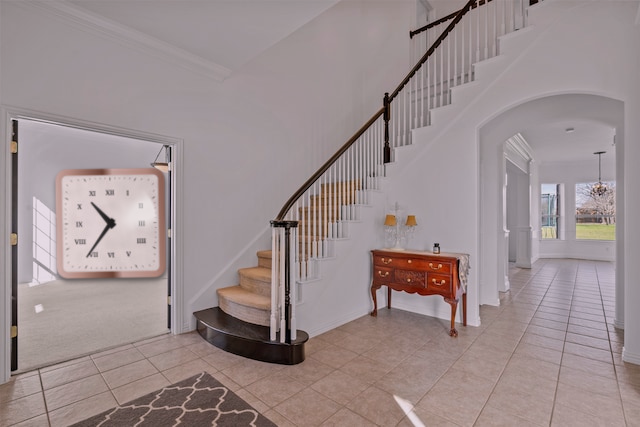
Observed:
{"hour": 10, "minute": 36}
